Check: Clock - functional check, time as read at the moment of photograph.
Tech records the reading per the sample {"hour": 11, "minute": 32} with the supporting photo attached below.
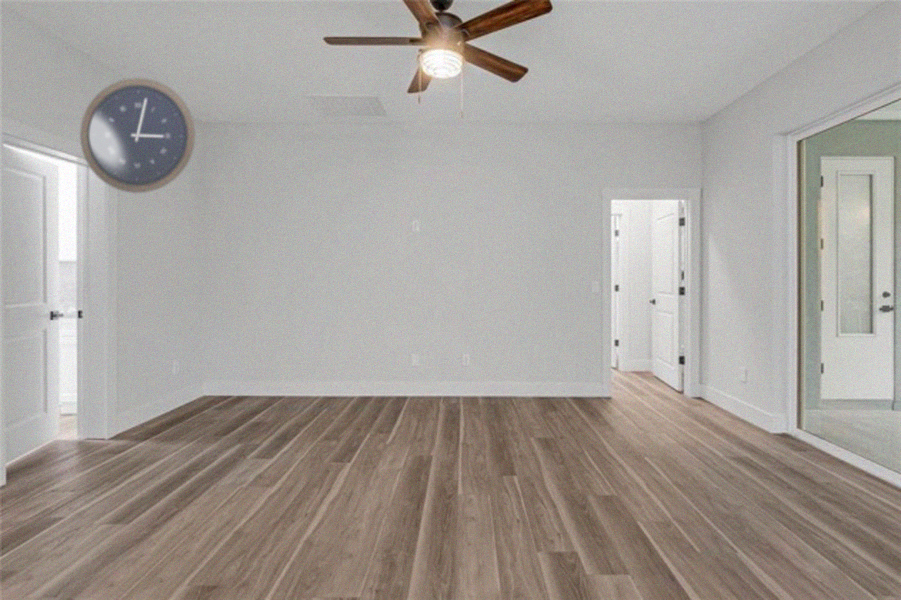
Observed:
{"hour": 3, "minute": 2}
